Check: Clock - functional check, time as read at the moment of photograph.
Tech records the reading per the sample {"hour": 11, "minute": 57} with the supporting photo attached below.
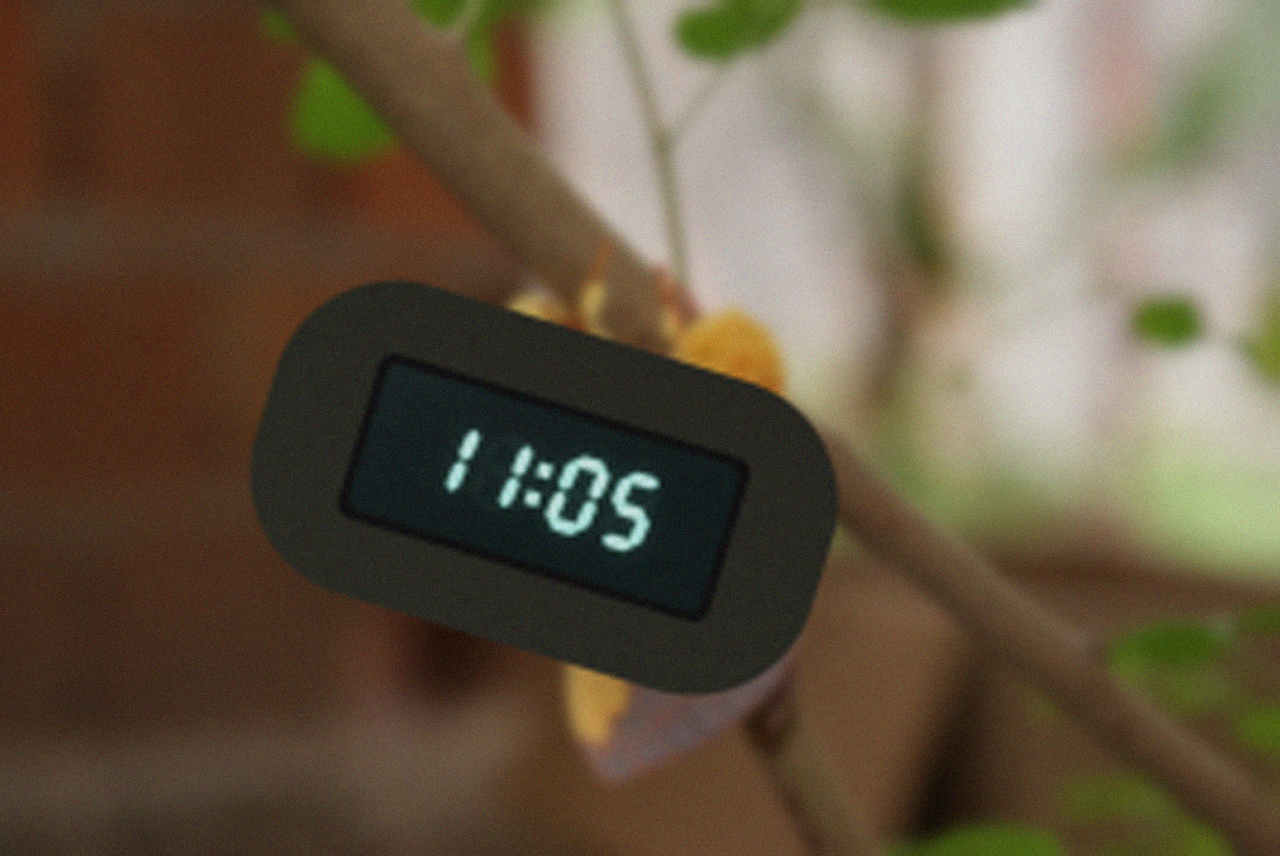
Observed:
{"hour": 11, "minute": 5}
